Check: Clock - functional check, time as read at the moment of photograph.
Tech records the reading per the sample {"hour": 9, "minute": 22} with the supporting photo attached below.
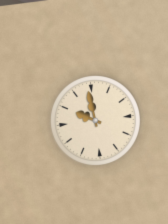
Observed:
{"hour": 9, "minute": 59}
